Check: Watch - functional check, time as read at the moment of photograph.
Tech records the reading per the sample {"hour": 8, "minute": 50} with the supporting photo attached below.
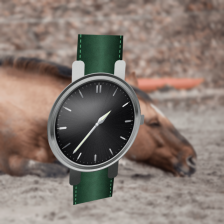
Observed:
{"hour": 1, "minute": 37}
